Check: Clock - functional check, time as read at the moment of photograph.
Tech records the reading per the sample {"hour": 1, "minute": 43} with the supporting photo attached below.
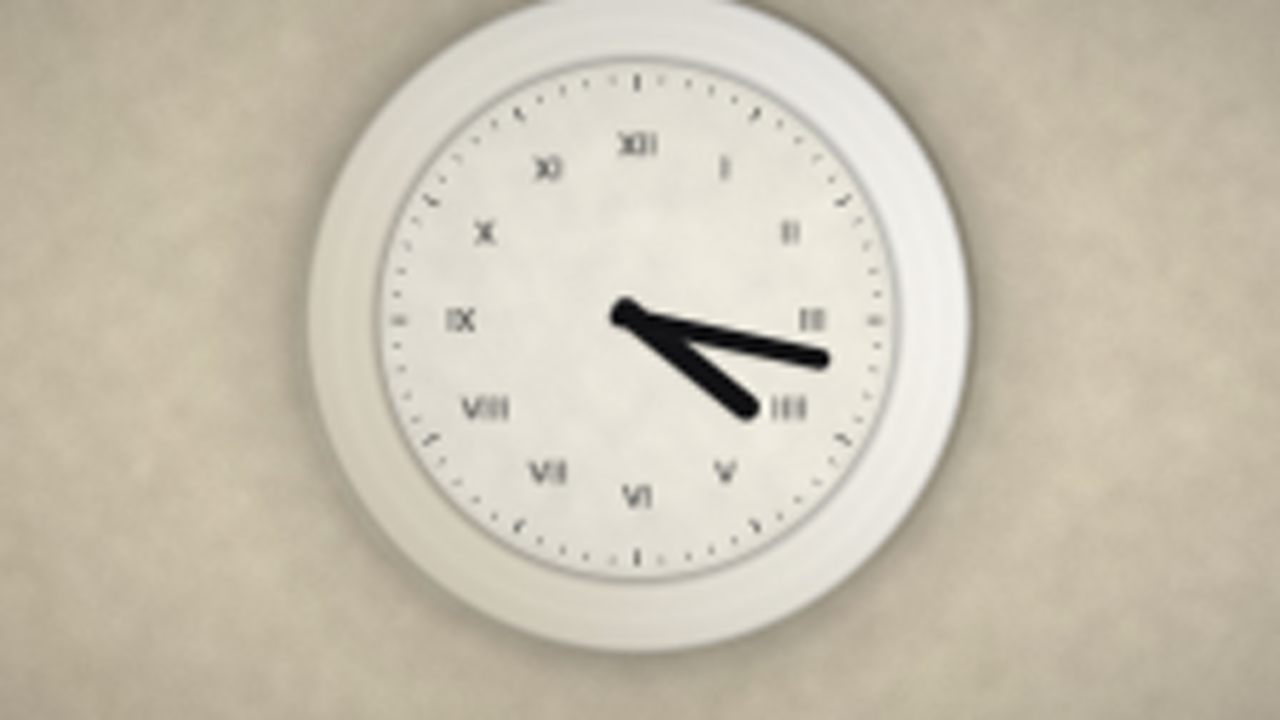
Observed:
{"hour": 4, "minute": 17}
